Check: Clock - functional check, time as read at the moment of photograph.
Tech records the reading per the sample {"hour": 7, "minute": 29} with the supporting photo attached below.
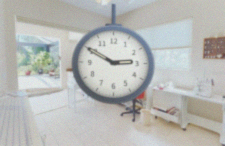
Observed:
{"hour": 2, "minute": 50}
